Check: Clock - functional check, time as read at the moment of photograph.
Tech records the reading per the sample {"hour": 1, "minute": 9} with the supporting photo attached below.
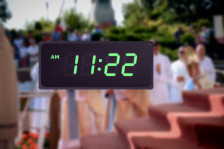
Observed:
{"hour": 11, "minute": 22}
